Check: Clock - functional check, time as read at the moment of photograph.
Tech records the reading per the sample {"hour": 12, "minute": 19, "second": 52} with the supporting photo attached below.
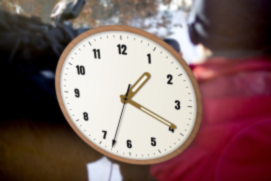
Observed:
{"hour": 1, "minute": 19, "second": 33}
